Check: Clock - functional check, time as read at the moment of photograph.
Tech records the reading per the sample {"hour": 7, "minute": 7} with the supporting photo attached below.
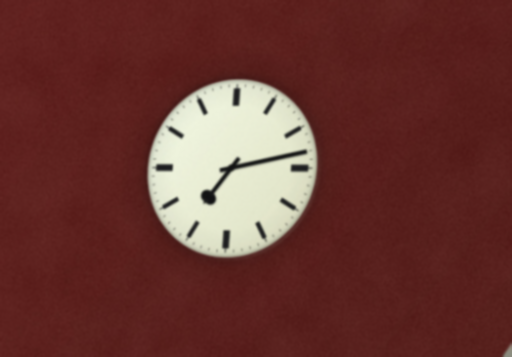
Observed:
{"hour": 7, "minute": 13}
